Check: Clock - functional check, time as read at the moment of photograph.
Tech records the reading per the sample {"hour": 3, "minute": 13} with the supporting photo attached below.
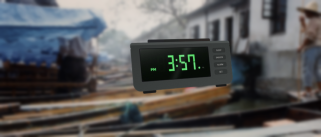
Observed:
{"hour": 3, "minute": 57}
